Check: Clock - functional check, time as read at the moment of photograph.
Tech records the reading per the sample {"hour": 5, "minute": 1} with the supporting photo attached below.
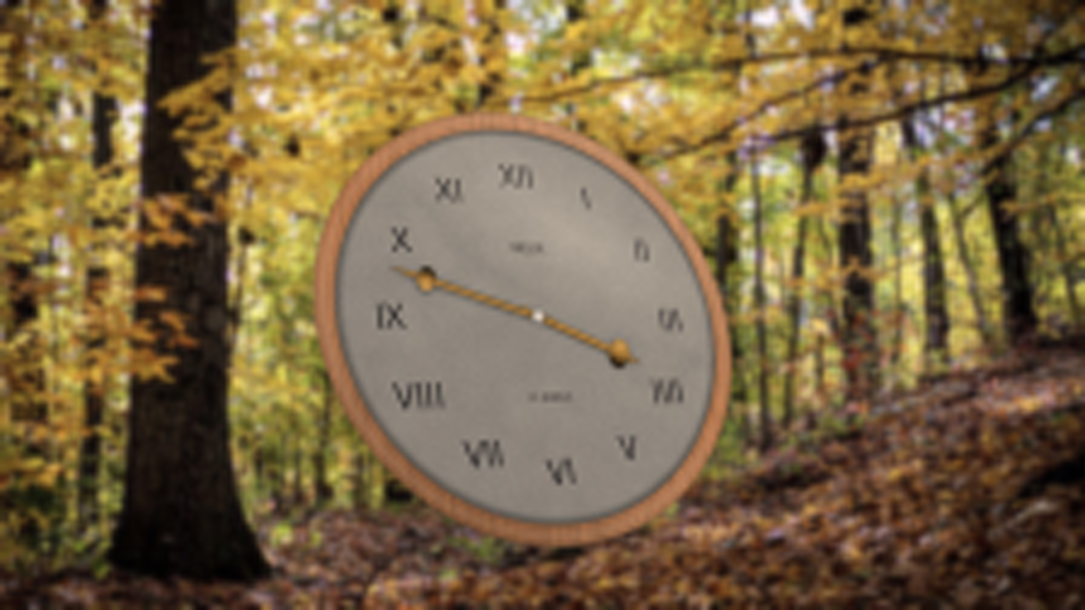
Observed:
{"hour": 3, "minute": 48}
